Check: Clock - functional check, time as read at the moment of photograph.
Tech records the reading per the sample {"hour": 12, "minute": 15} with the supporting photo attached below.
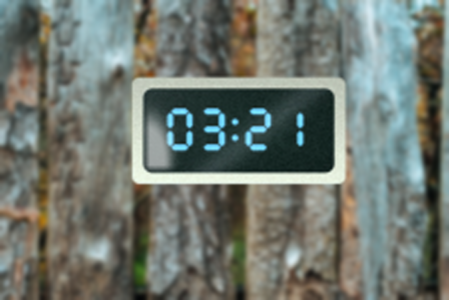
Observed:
{"hour": 3, "minute": 21}
